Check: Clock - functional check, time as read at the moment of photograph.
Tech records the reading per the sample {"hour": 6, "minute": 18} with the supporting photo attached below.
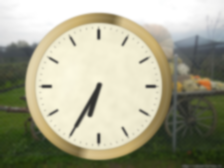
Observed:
{"hour": 6, "minute": 35}
